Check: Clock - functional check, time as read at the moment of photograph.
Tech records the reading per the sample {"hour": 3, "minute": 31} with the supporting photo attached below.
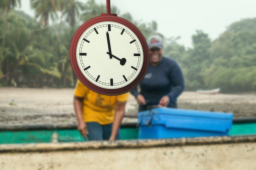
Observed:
{"hour": 3, "minute": 59}
